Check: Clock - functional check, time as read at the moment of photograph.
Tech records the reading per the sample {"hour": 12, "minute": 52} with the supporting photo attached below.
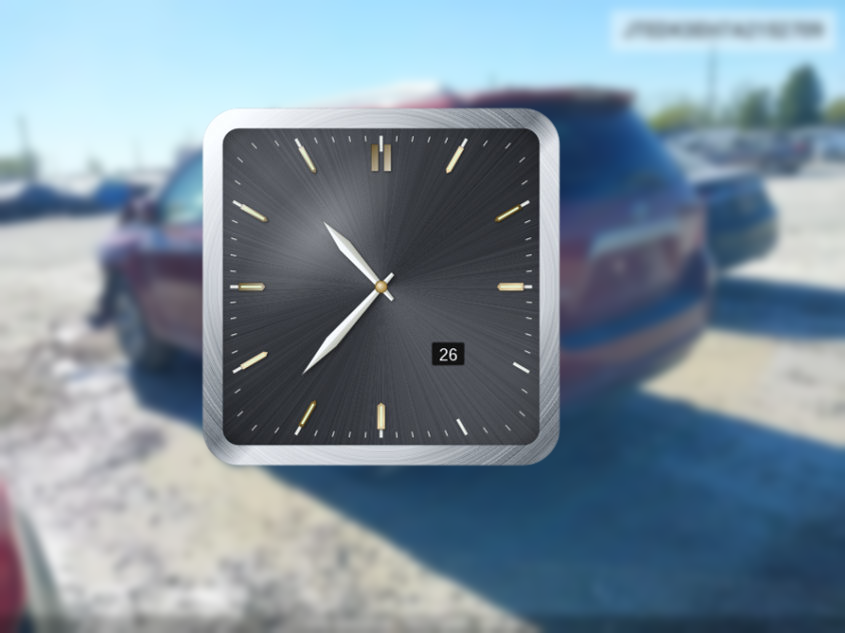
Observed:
{"hour": 10, "minute": 37}
